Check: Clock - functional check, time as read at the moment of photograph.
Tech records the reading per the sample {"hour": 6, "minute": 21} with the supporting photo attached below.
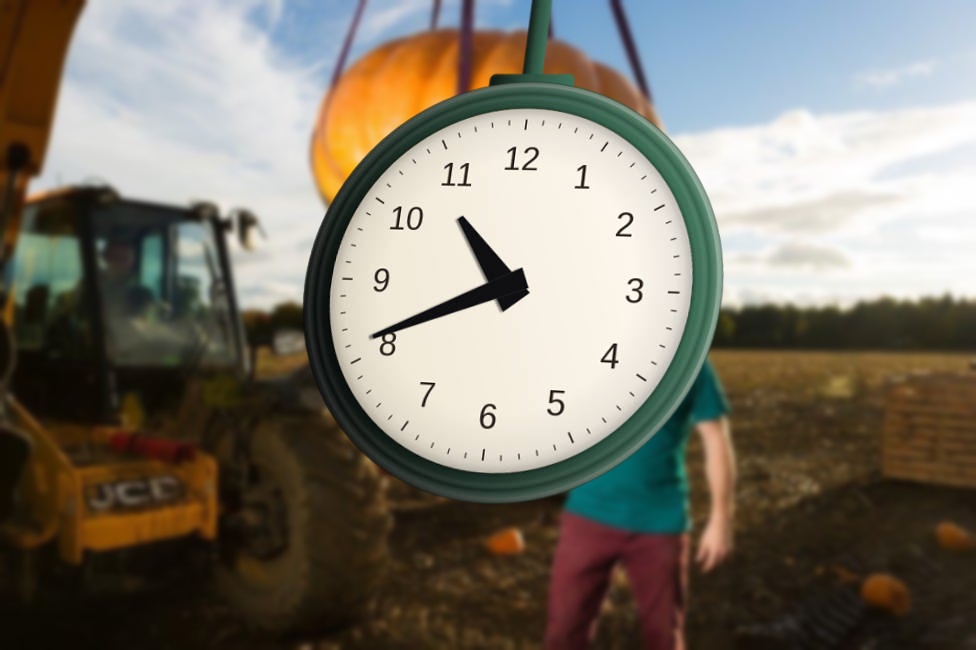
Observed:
{"hour": 10, "minute": 41}
